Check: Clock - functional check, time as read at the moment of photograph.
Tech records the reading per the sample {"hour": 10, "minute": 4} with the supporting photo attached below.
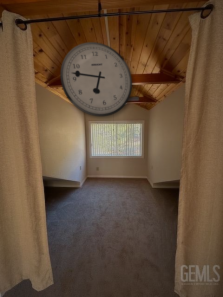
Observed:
{"hour": 6, "minute": 47}
